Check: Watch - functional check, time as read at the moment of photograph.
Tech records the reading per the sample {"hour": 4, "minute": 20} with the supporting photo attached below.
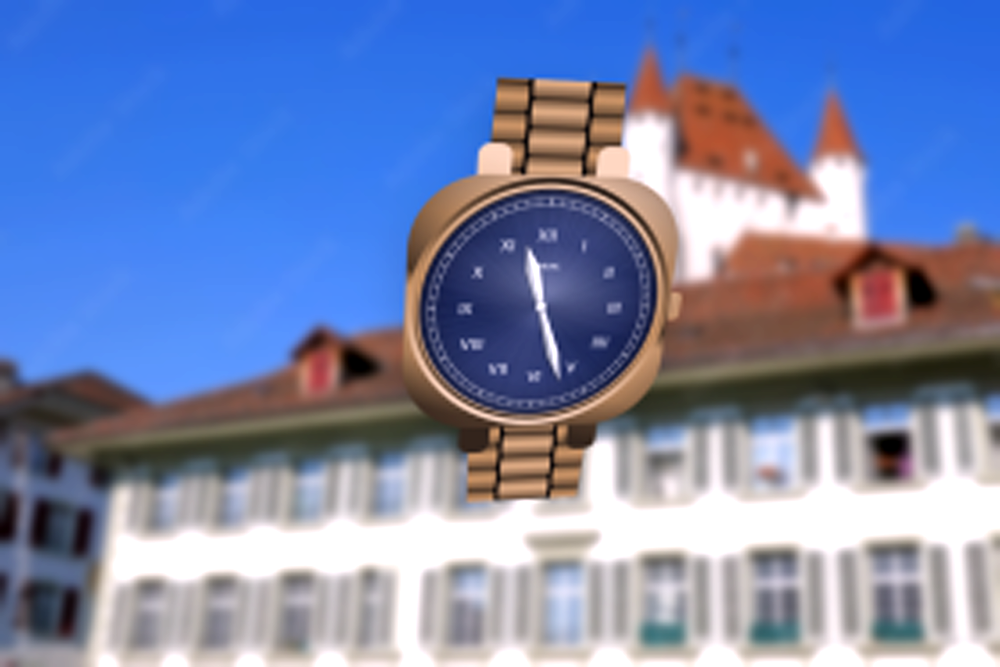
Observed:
{"hour": 11, "minute": 27}
